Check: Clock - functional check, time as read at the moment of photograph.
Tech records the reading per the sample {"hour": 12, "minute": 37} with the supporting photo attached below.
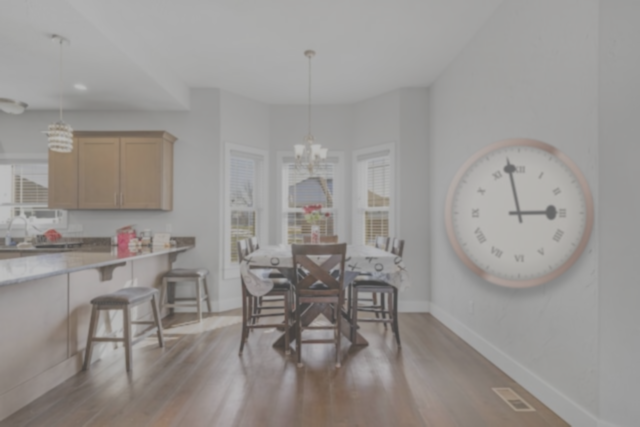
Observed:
{"hour": 2, "minute": 58}
